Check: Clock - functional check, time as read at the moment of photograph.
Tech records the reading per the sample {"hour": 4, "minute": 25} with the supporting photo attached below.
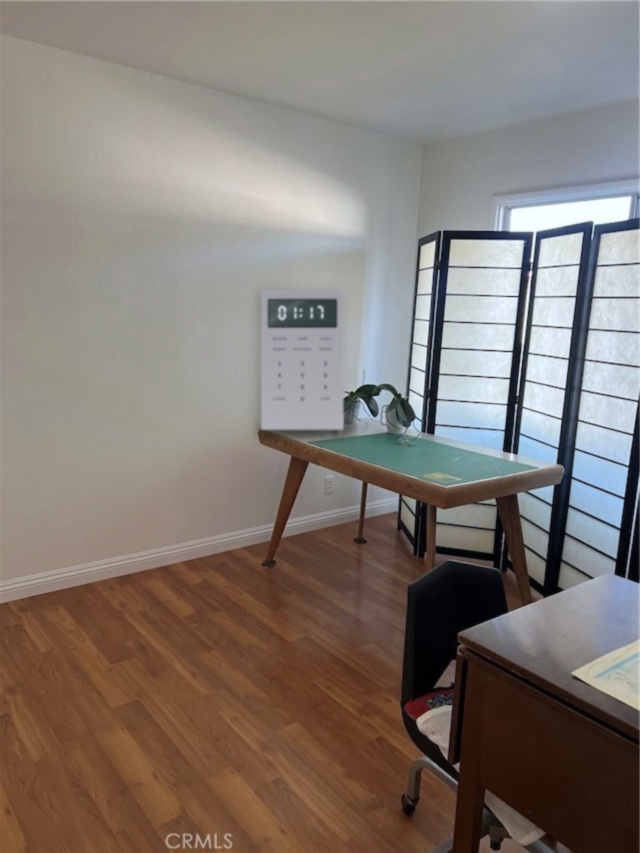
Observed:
{"hour": 1, "minute": 17}
